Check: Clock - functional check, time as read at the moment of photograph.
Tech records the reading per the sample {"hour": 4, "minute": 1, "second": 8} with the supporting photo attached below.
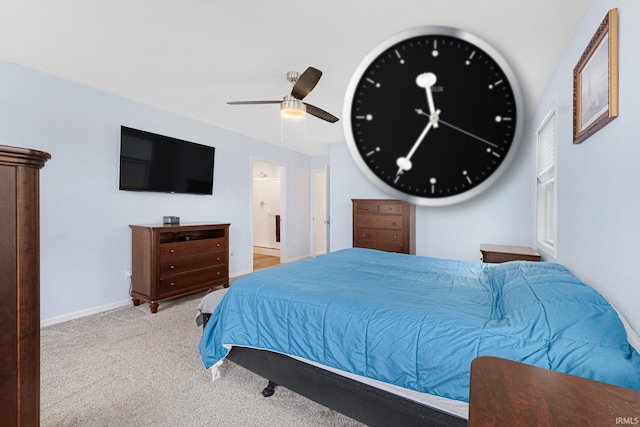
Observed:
{"hour": 11, "minute": 35, "second": 19}
